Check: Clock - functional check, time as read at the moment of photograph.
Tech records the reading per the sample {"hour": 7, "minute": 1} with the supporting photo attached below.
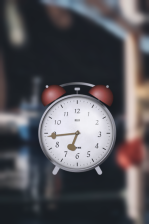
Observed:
{"hour": 6, "minute": 44}
